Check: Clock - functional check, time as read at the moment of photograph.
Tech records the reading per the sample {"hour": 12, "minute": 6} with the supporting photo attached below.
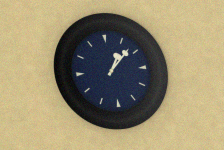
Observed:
{"hour": 1, "minute": 8}
